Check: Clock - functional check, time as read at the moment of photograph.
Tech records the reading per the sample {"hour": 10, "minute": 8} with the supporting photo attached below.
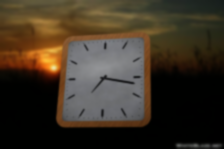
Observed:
{"hour": 7, "minute": 17}
